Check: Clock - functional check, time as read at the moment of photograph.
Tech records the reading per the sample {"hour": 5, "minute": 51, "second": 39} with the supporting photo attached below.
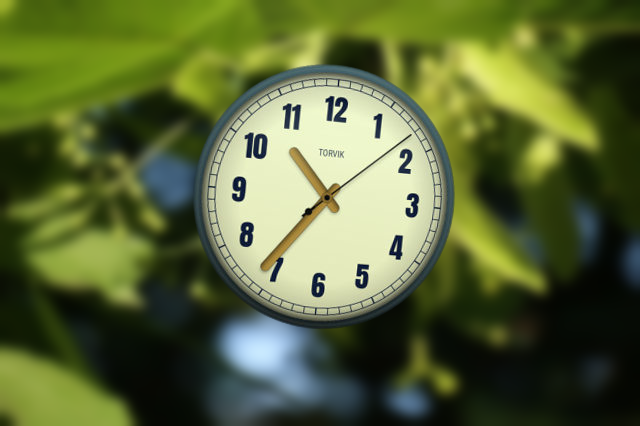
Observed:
{"hour": 10, "minute": 36, "second": 8}
